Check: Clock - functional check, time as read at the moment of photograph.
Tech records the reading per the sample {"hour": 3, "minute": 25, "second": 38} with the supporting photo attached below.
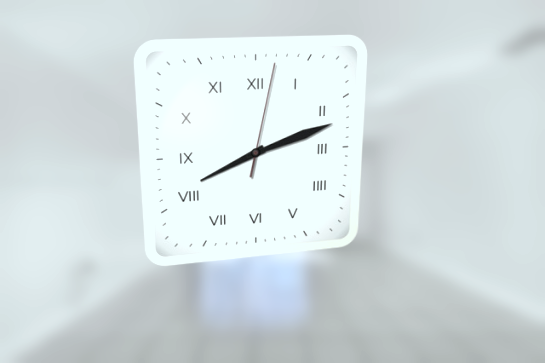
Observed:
{"hour": 8, "minute": 12, "second": 2}
